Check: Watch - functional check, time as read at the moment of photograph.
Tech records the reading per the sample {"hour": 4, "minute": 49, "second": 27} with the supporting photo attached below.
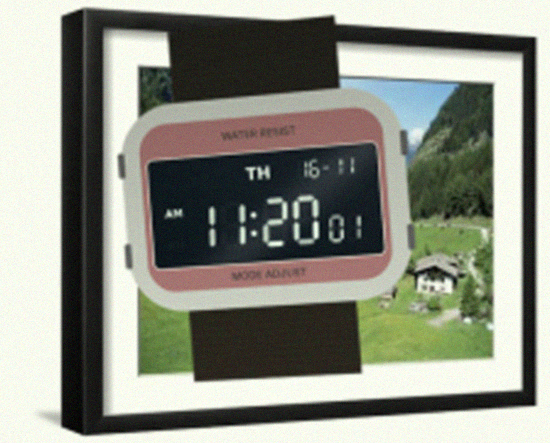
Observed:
{"hour": 11, "minute": 20, "second": 1}
